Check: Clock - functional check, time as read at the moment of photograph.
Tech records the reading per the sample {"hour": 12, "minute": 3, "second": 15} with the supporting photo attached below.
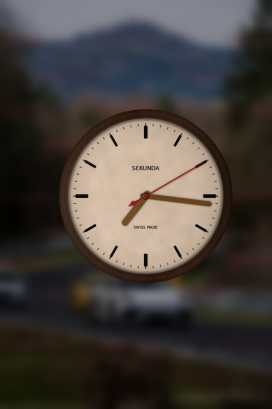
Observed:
{"hour": 7, "minute": 16, "second": 10}
